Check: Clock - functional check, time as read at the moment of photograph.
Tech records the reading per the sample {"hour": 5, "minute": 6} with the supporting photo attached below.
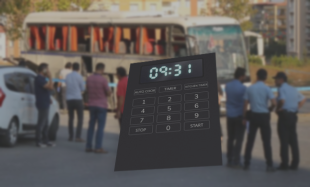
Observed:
{"hour": 9, "minute": 31}
